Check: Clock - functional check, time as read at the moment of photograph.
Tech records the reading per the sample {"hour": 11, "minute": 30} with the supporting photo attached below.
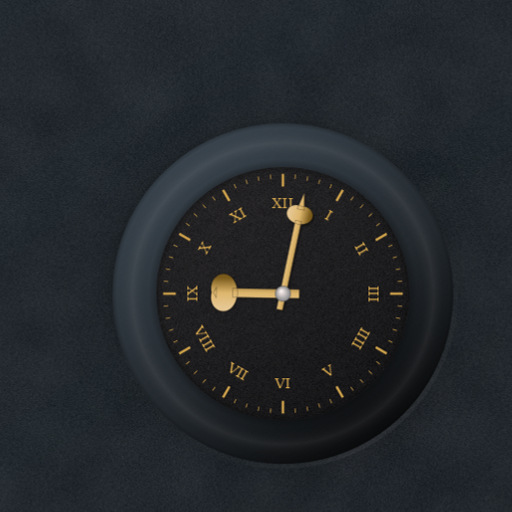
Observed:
{"hour": 9, "minute": 2}
